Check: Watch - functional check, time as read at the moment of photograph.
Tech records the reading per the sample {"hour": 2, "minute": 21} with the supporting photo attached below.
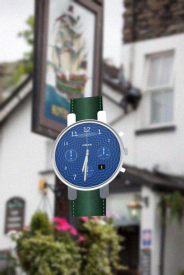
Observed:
{"hour": 6, "minute": 31}
